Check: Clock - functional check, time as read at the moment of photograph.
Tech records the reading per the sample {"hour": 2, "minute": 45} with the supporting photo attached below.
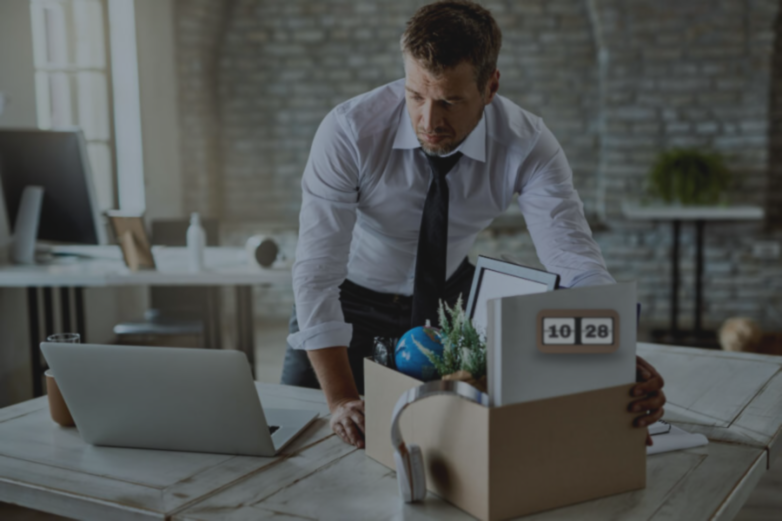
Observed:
{"hour": 10, "minute": 28}
